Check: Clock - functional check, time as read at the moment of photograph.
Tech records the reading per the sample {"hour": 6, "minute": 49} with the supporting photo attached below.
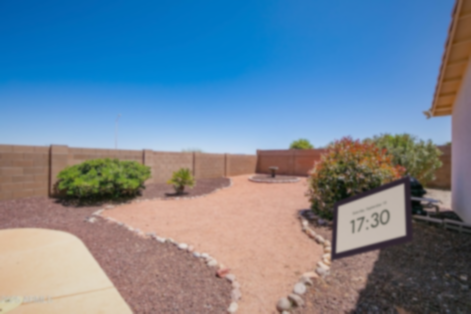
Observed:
{"hour": 17, "minute": 30}
